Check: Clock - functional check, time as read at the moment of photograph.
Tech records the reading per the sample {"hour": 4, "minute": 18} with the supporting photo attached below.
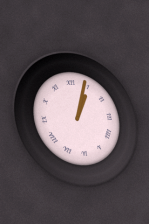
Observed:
{"hour": 1, "minute": 4}
